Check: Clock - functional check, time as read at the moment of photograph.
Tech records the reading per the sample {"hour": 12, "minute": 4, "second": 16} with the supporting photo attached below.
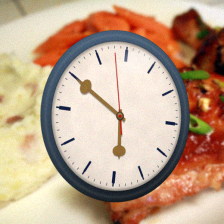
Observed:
{"hour": 5, "minute": 49, "second": 58}
